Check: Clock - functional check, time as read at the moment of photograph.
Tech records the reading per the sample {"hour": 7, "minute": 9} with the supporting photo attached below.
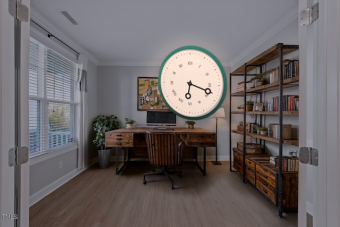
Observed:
{"hour": 6, "minute": 18}
